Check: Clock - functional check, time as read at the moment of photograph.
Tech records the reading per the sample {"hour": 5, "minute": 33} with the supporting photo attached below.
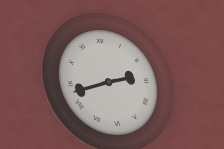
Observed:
{"hour": 2, "minute": 43}
